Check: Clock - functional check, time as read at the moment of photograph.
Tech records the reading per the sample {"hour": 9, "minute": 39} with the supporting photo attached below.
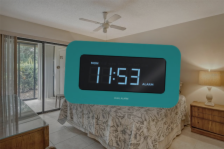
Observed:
{"hour": 11, "minute": 53}
